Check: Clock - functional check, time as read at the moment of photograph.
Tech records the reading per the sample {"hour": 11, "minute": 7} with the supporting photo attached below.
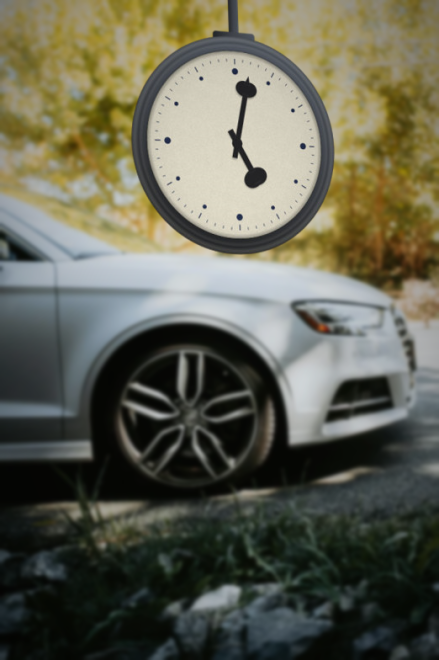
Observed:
{"hour": 5, "minute": 2}
